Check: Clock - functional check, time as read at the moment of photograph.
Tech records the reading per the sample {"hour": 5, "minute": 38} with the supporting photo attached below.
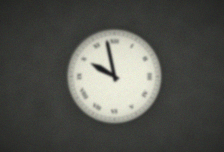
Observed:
{"hour": 9, "minute": 58}
